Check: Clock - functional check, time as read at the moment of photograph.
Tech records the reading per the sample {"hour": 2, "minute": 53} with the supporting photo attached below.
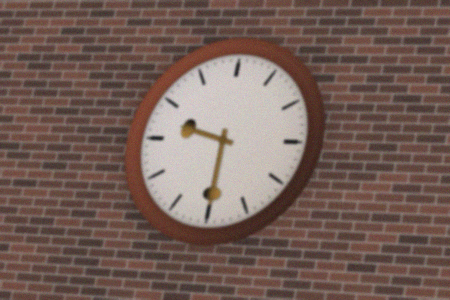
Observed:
{"hour": 9, "minute": 30}
